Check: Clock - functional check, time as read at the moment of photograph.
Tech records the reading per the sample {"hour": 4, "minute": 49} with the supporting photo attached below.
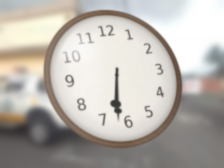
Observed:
{"hour": 6, "minute": 32}
